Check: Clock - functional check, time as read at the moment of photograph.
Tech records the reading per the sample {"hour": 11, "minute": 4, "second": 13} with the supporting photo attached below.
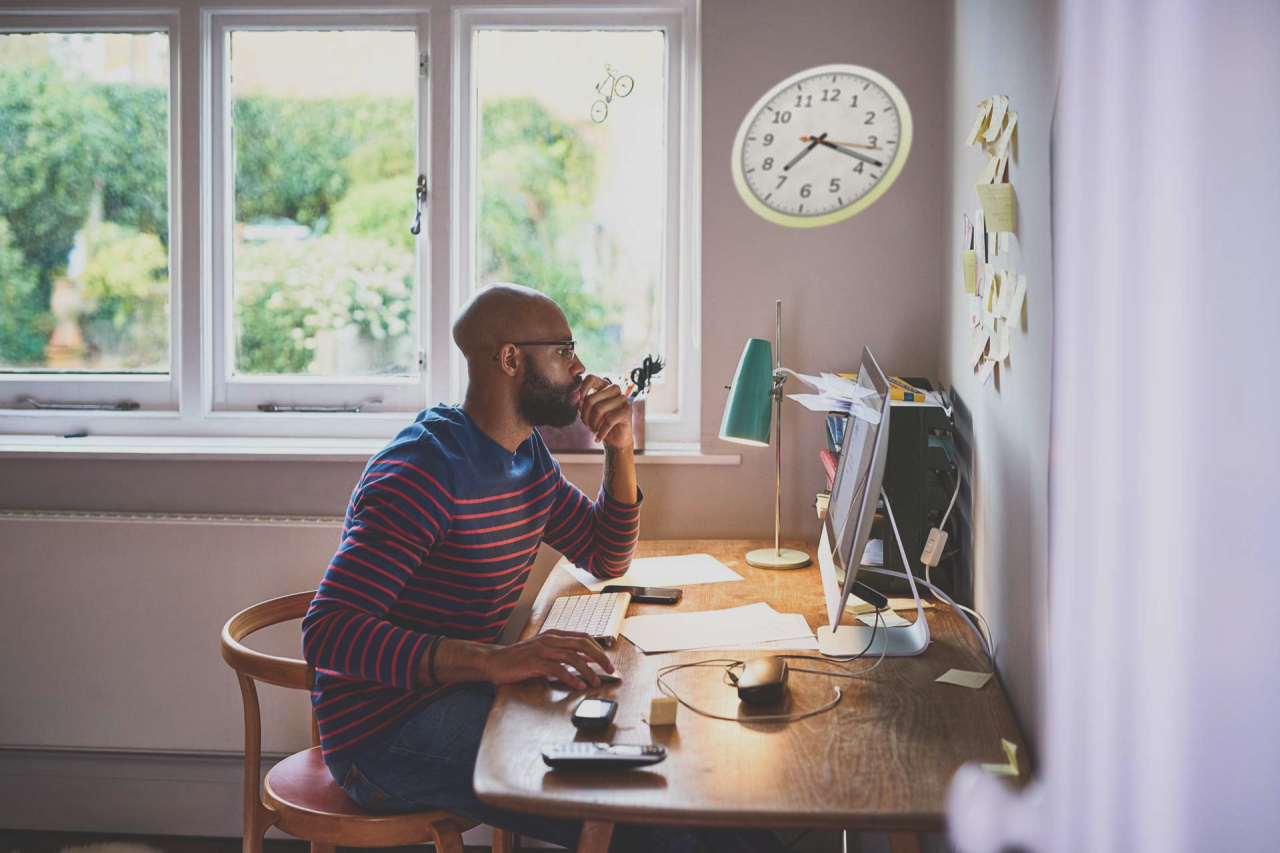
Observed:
{"hour": 7, "minute": 18, "second": 16}
